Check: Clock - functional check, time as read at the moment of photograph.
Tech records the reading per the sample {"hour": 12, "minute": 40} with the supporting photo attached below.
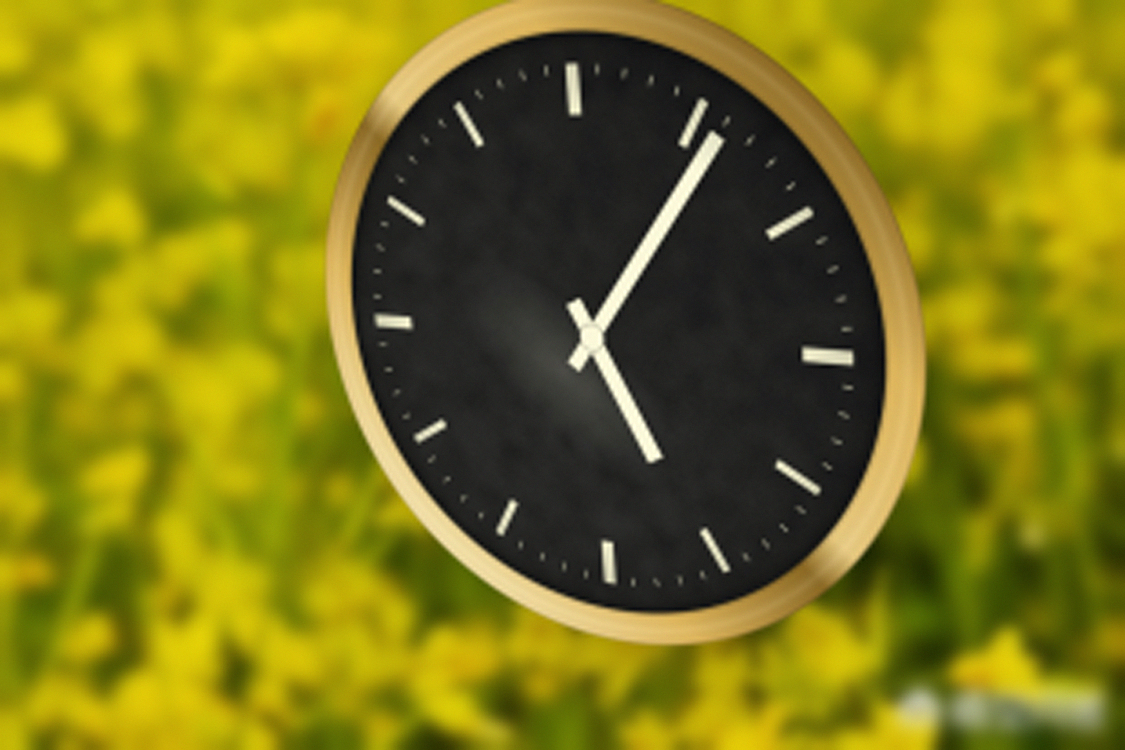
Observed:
{"hour": 5, "minute": 6}
